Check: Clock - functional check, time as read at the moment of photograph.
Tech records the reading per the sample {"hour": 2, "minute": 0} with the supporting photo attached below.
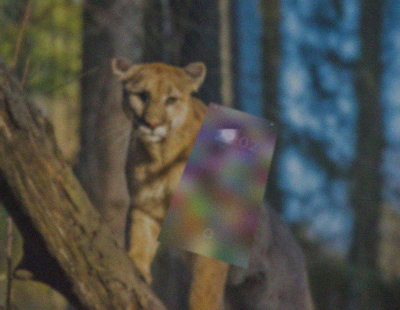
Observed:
{"hour": 22, "minute": 2}
